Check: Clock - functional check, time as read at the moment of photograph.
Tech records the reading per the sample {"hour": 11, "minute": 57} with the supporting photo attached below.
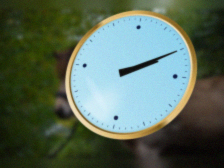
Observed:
{"hour": 2, "minute": 10}
